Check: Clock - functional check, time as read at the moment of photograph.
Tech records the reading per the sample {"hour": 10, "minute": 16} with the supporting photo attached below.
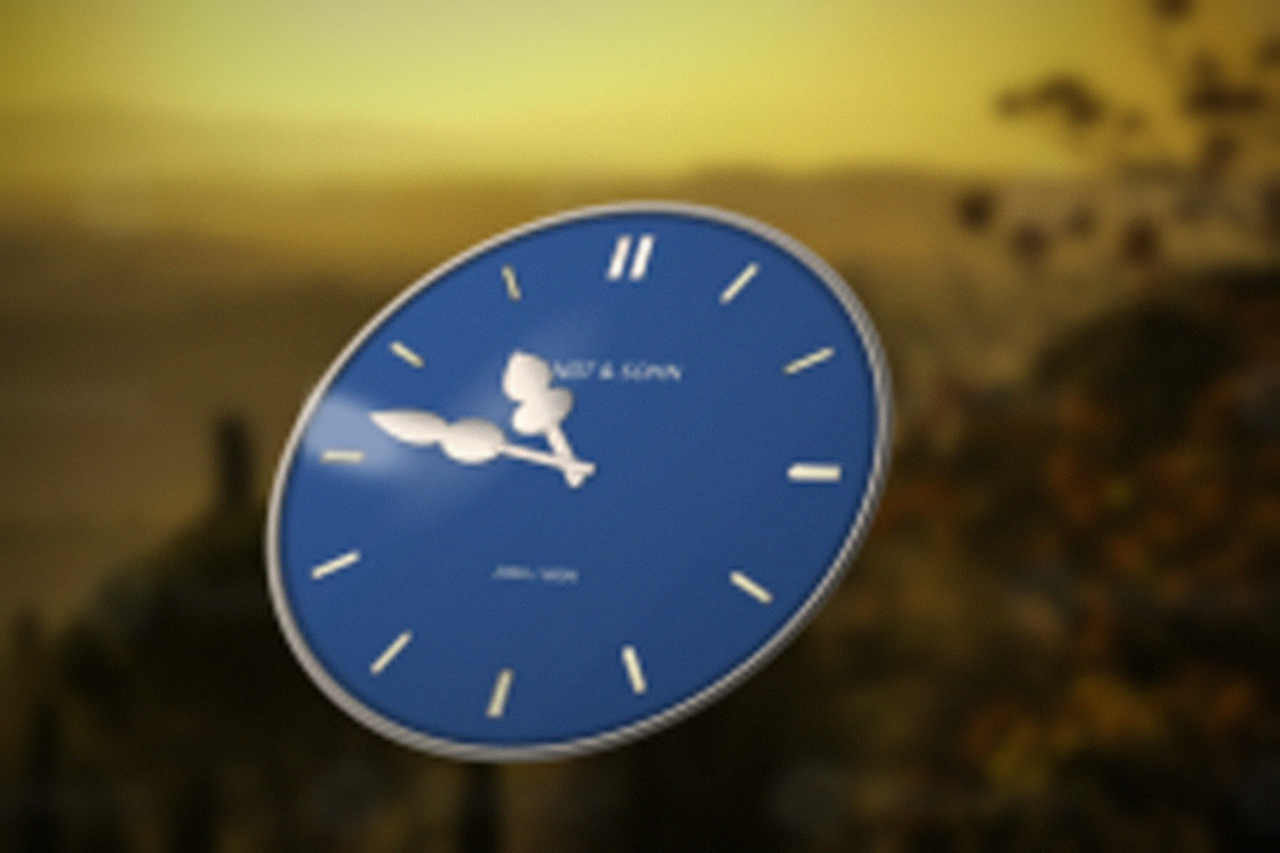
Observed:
{"hour": 10, "minute": 47}
